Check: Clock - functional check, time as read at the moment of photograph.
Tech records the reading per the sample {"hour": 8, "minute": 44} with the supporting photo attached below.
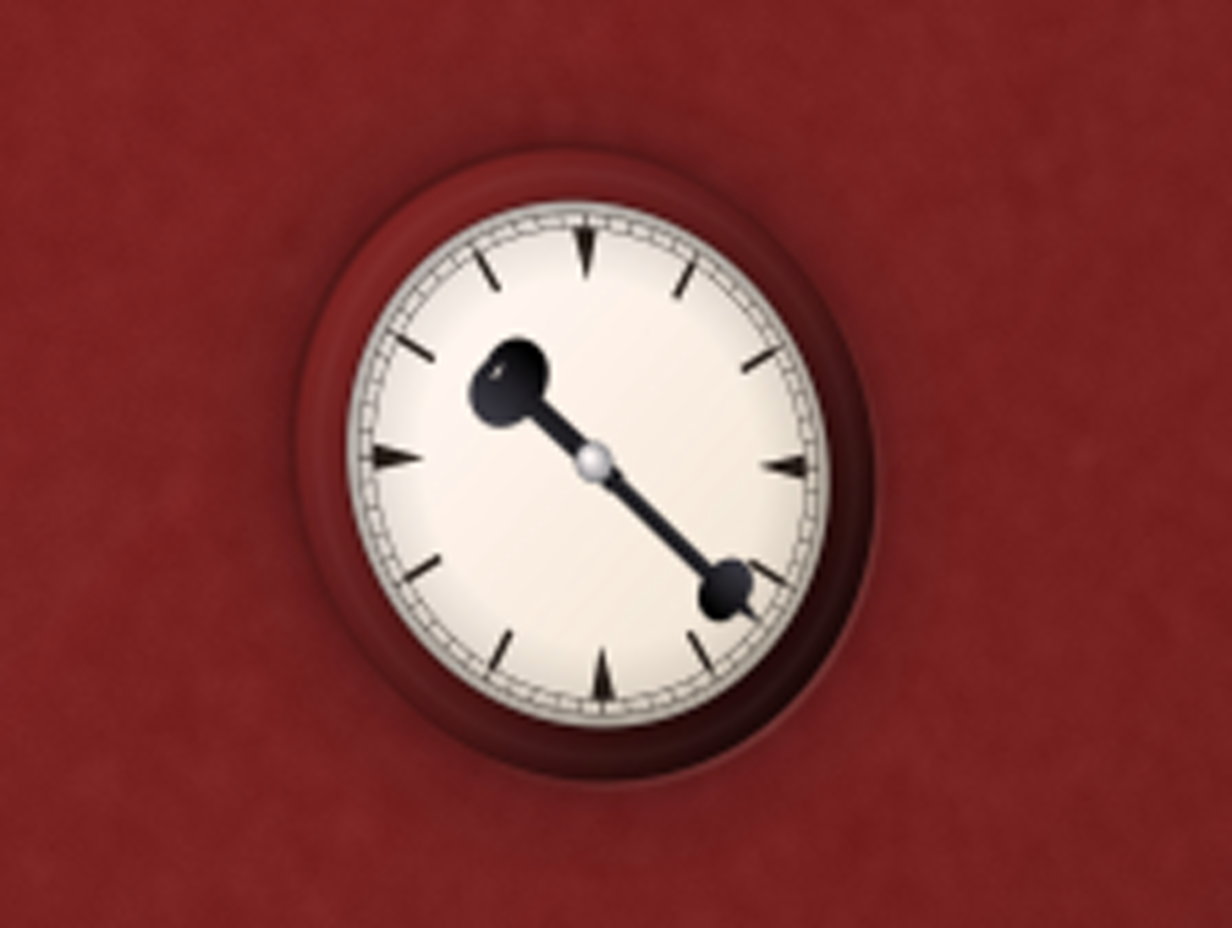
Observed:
{"hour": 10, "minute": 22}
